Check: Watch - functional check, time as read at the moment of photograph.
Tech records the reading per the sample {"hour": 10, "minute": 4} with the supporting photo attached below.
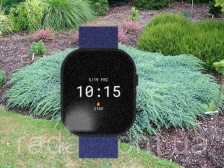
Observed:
{"hour": 10, "minute": 15}
